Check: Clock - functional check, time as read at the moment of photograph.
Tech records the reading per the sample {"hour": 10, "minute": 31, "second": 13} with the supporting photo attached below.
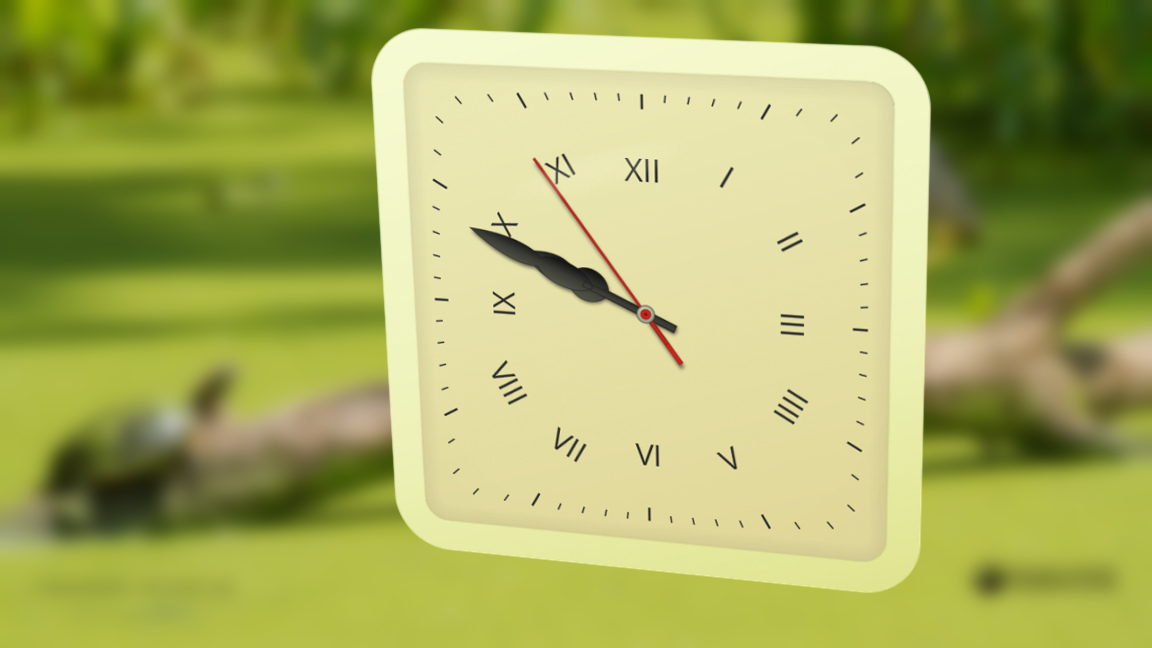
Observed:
{"hour": 9, "minute": 48, "second": 54}
